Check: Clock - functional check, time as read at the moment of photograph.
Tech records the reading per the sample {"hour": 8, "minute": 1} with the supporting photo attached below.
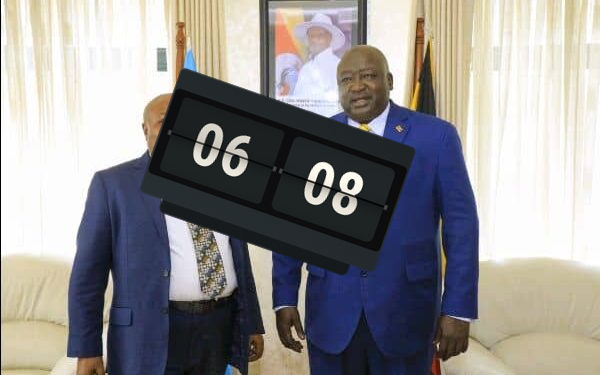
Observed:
{"hour": 6, "minute": 8}
